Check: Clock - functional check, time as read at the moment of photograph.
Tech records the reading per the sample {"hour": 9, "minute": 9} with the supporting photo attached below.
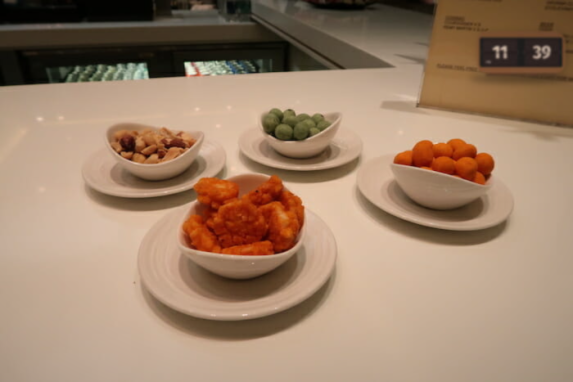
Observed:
{"hour": 11, "minute": 39}
